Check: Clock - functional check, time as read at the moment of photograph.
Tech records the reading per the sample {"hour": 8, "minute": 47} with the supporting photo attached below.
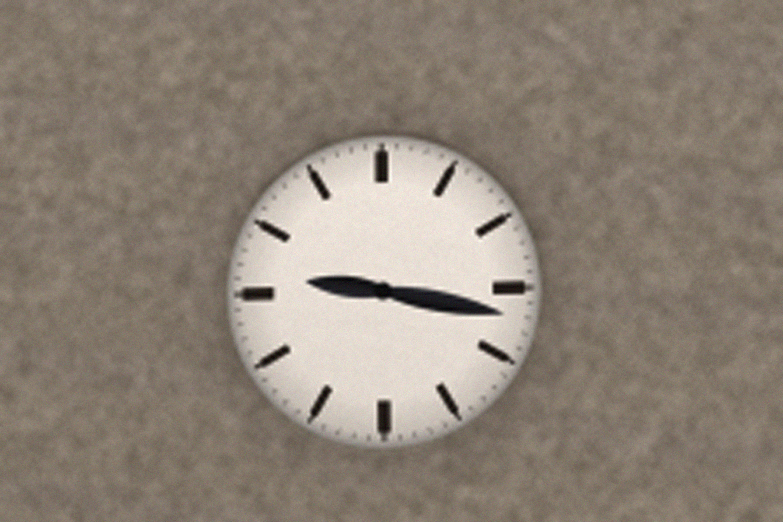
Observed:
{"hour": 9, "minute": 17}
